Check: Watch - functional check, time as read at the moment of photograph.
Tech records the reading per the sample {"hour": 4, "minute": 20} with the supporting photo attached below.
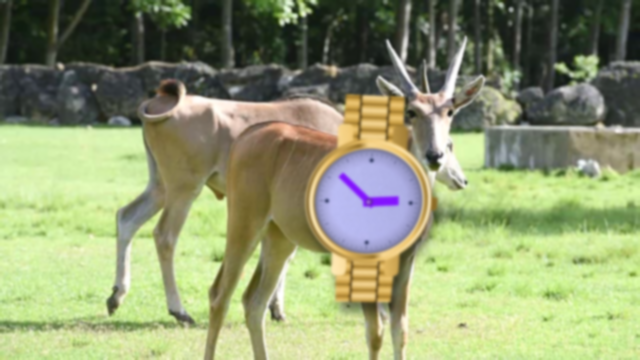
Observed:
{"hour": 2, "minute": 52}
